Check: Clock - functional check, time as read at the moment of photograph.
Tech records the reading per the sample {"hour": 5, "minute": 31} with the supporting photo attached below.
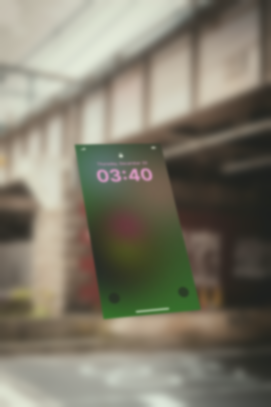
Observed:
{"hour": 3, "minute": 40}
